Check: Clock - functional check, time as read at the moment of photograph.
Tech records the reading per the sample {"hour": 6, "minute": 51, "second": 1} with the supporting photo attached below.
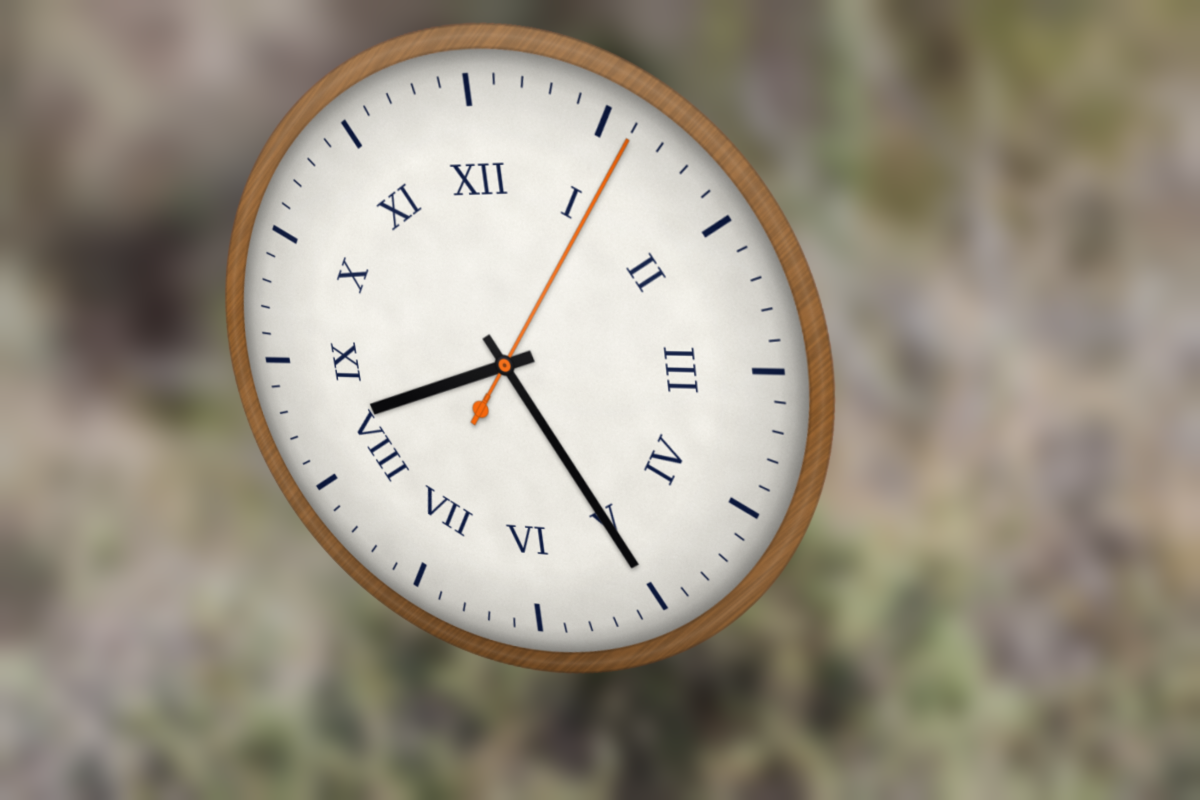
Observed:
{"hour": 8, "minute": 25, "second": 6}
